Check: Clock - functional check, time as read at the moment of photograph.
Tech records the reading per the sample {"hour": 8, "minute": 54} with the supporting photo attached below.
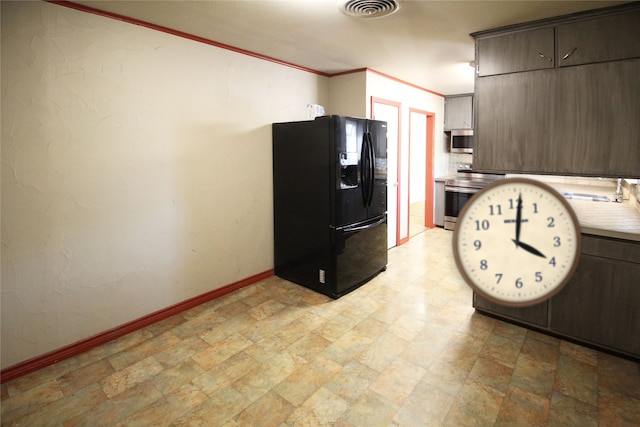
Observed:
{"hour": 4, "minute": 1}
